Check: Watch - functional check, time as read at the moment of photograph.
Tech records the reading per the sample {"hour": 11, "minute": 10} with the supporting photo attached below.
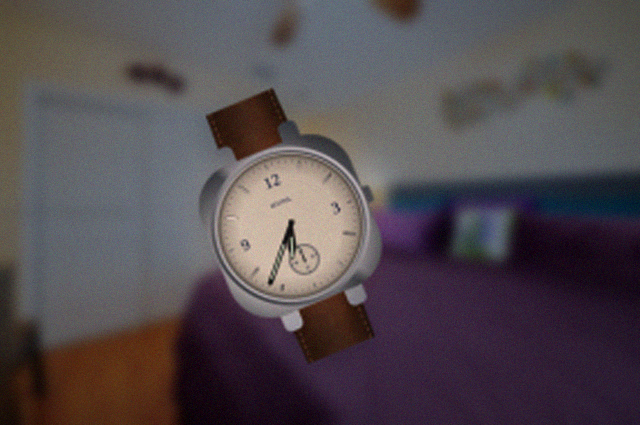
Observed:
{"hour": 6, "minute": 37}
